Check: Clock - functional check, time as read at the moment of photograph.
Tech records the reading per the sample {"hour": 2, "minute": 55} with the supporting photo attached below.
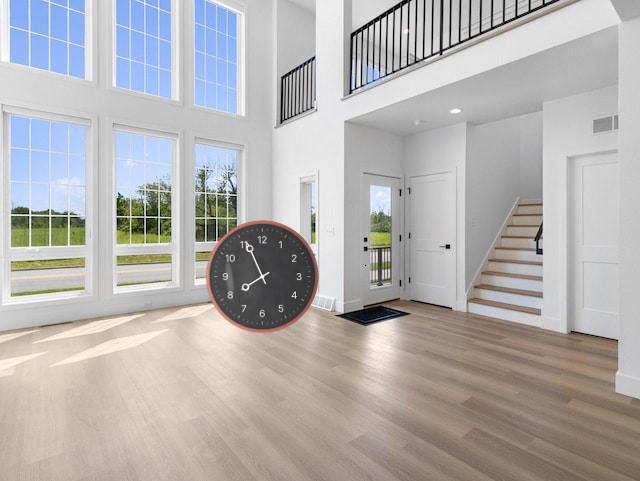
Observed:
{"hour": 7, "minute": 56}
